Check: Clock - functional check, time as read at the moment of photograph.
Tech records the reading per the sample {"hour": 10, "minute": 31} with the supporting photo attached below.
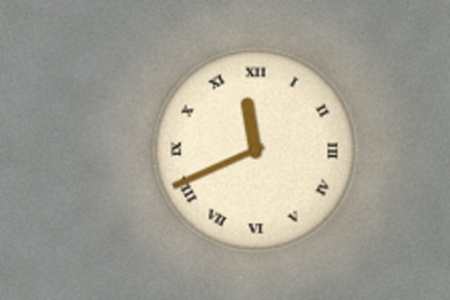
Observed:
{"hour": 11, "minute": 41}
